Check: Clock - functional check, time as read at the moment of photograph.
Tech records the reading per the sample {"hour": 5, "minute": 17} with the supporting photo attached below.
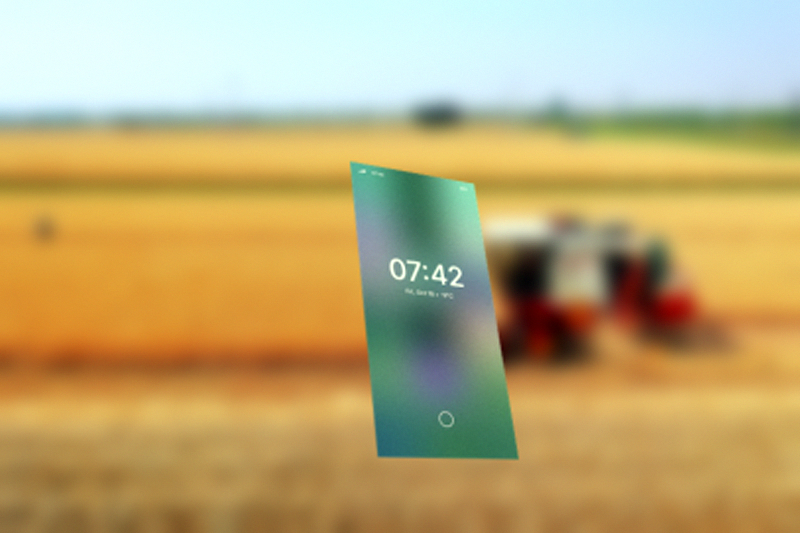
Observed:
{"hour": 7, "minute": 42}
